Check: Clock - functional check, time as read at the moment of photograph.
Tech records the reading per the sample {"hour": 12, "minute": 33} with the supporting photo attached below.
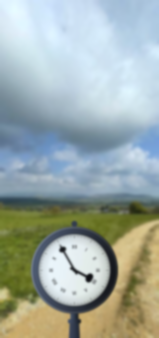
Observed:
{"hour": 3, "minute": 55}
